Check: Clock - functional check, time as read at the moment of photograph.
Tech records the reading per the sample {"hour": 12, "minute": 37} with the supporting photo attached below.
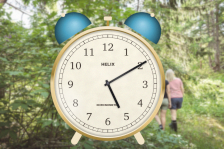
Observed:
{"hour": 5, "minute": 10}
